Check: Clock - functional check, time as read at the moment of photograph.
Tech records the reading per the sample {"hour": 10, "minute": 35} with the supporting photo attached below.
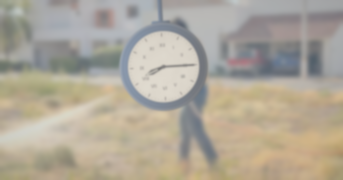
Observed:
{"hour": 8, "minute": 15}
